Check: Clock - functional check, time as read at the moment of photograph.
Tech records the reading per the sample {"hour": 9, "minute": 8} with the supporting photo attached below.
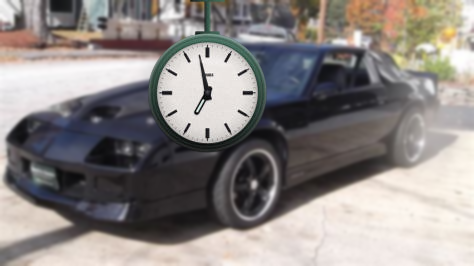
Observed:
{"hour": 6, "minute": 58}
